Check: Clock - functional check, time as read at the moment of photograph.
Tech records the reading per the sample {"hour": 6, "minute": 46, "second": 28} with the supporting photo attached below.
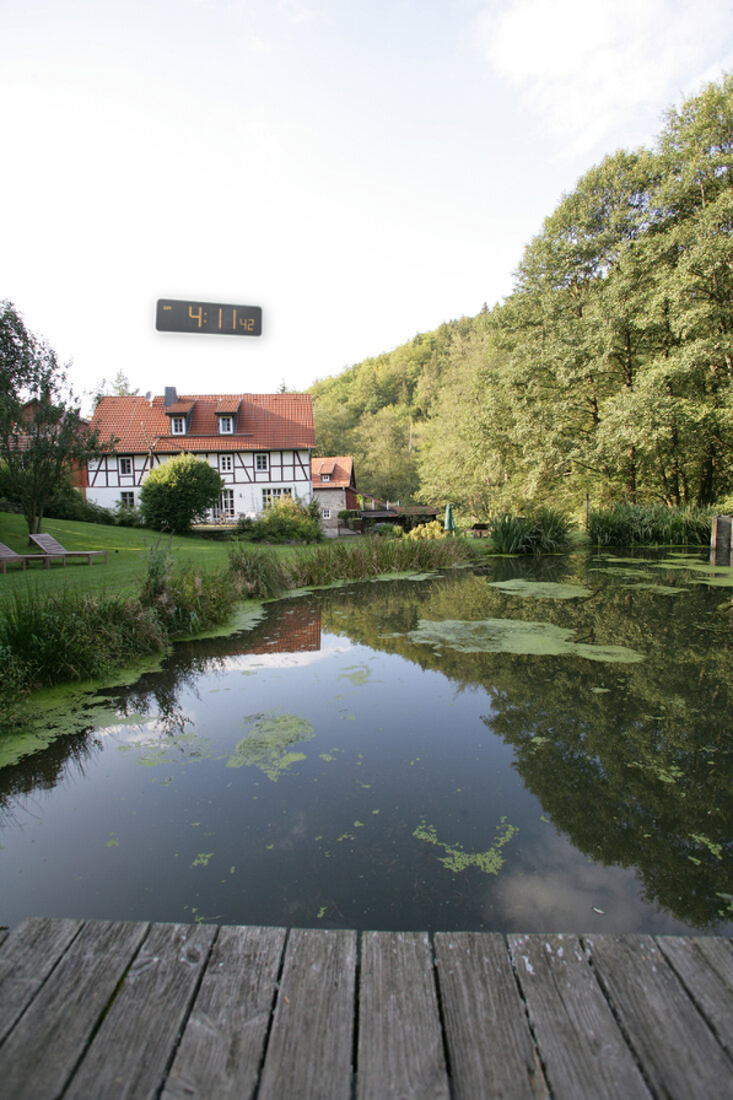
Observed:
{"hour": 4, "minute": 11, "second": 42}
